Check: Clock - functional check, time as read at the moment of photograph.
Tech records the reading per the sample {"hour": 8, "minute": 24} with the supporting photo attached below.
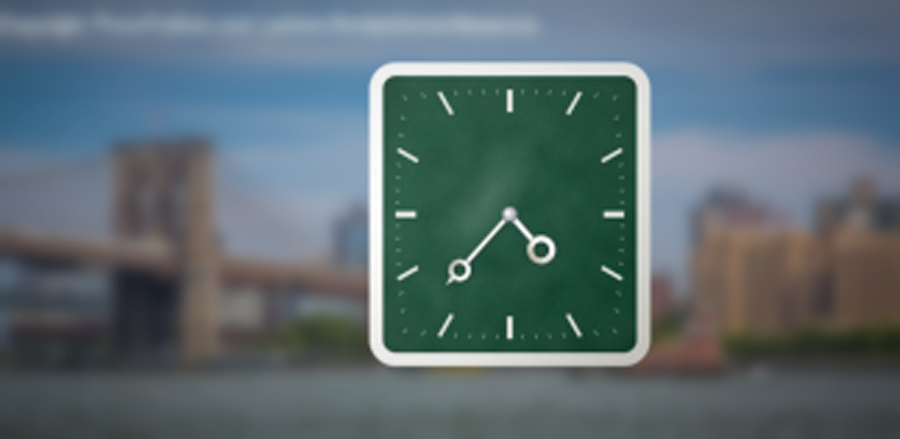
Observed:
{"hour": 4, "minute": 37}
